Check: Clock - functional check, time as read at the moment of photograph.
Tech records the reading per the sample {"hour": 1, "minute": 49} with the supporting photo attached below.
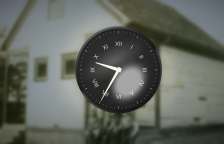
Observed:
{"hour": 9, "minute": 35}
